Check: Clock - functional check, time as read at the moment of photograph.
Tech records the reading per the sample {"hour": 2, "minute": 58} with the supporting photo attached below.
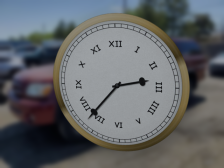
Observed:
{"hour": 2, "minute": 37}
